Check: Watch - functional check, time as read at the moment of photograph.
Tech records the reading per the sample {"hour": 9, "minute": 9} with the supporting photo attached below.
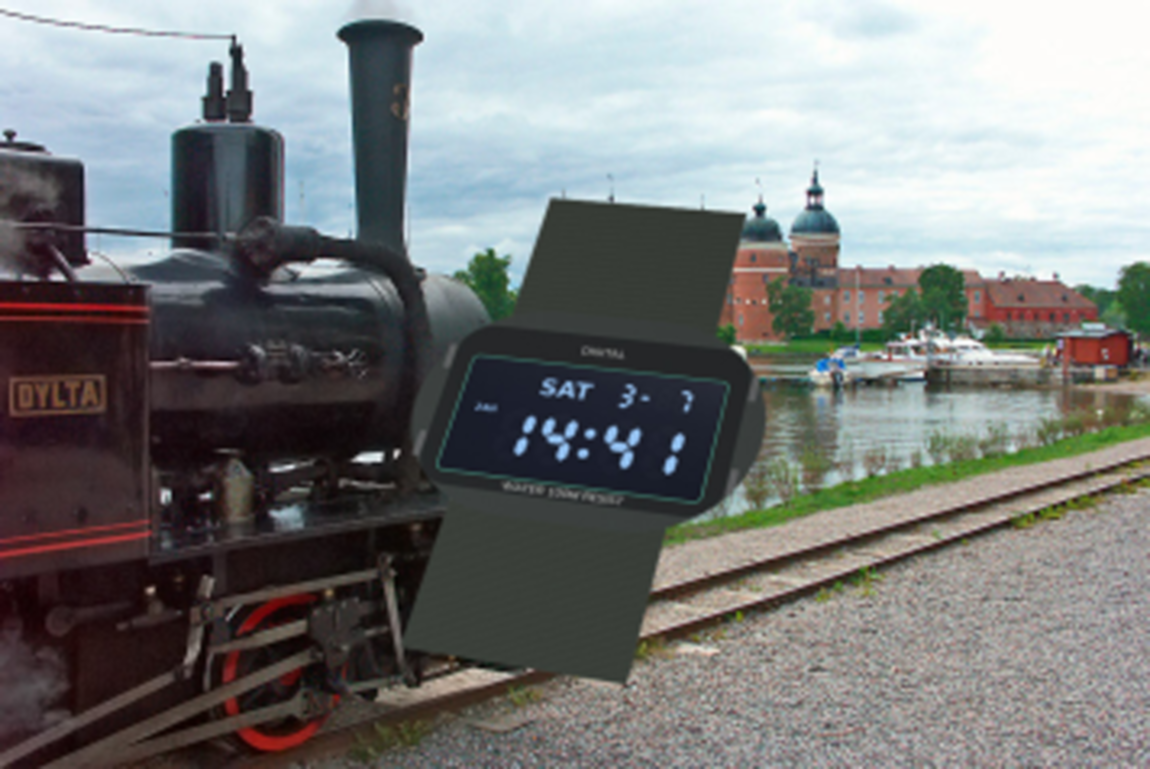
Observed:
{"hour": 14, "minute": 41}
